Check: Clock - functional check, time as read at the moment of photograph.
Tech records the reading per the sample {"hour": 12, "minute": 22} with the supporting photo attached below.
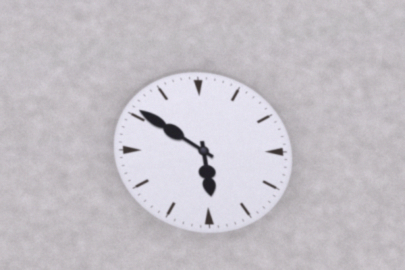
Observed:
{"hour": 5, "minute": 51}
